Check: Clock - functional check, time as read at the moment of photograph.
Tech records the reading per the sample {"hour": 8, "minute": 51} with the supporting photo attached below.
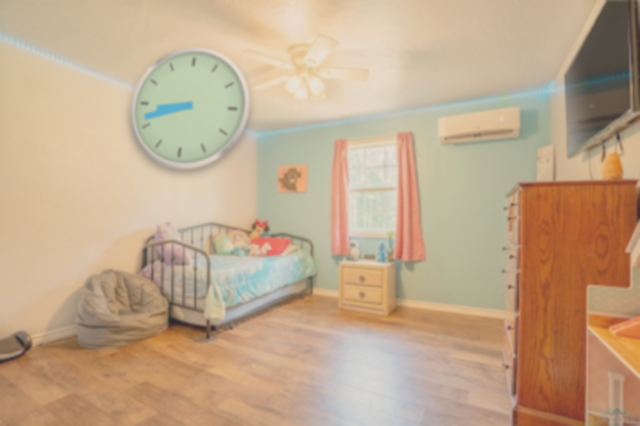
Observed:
{"hour": 8, "minute": 42}
